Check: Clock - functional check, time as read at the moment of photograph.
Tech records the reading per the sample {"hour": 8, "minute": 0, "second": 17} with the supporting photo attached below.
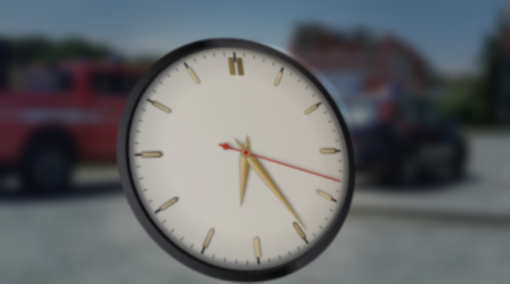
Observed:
{"hour": 6, "minute": 24, "second": 18}
